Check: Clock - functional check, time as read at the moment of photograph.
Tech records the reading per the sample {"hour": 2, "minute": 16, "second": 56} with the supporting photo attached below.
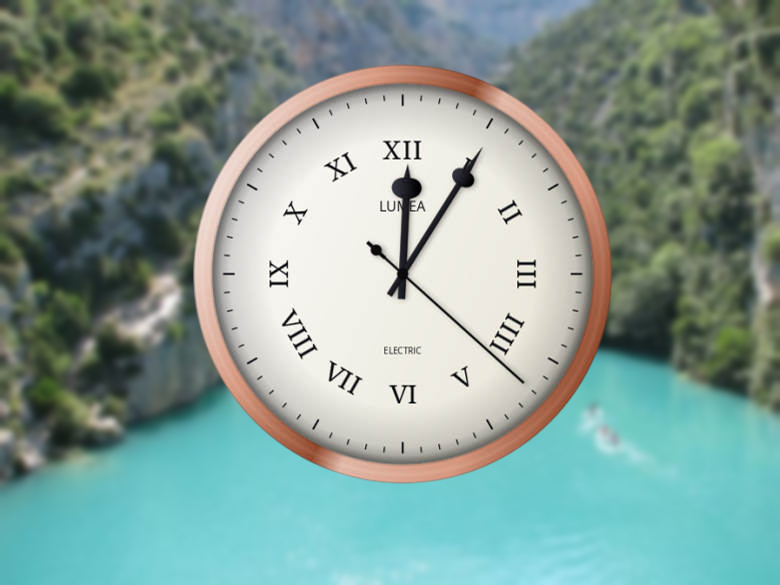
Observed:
{"hour": 12, "minute": 5, "second": 22}
